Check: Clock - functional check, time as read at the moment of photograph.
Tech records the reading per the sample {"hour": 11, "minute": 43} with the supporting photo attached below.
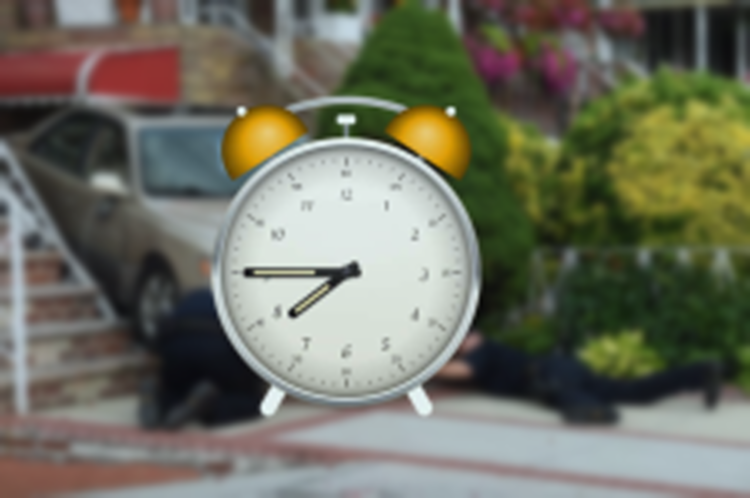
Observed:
{"hour": 7, "minute": 45}
